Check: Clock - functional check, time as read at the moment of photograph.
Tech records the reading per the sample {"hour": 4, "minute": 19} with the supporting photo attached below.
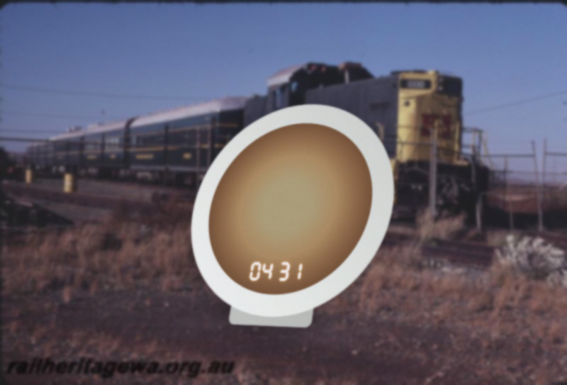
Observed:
{"hour": 4, "minute": 31}
